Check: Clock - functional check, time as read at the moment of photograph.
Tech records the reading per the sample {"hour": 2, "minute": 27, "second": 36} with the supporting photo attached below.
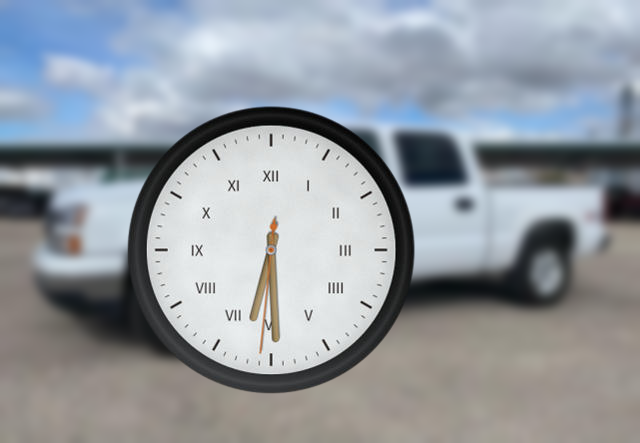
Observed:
{"hour": 6, "minute": 29, "second": 31}
